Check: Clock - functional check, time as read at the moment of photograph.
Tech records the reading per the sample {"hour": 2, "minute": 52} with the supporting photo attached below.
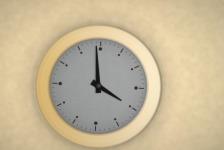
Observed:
{"hour": 3, "minute": 59}
